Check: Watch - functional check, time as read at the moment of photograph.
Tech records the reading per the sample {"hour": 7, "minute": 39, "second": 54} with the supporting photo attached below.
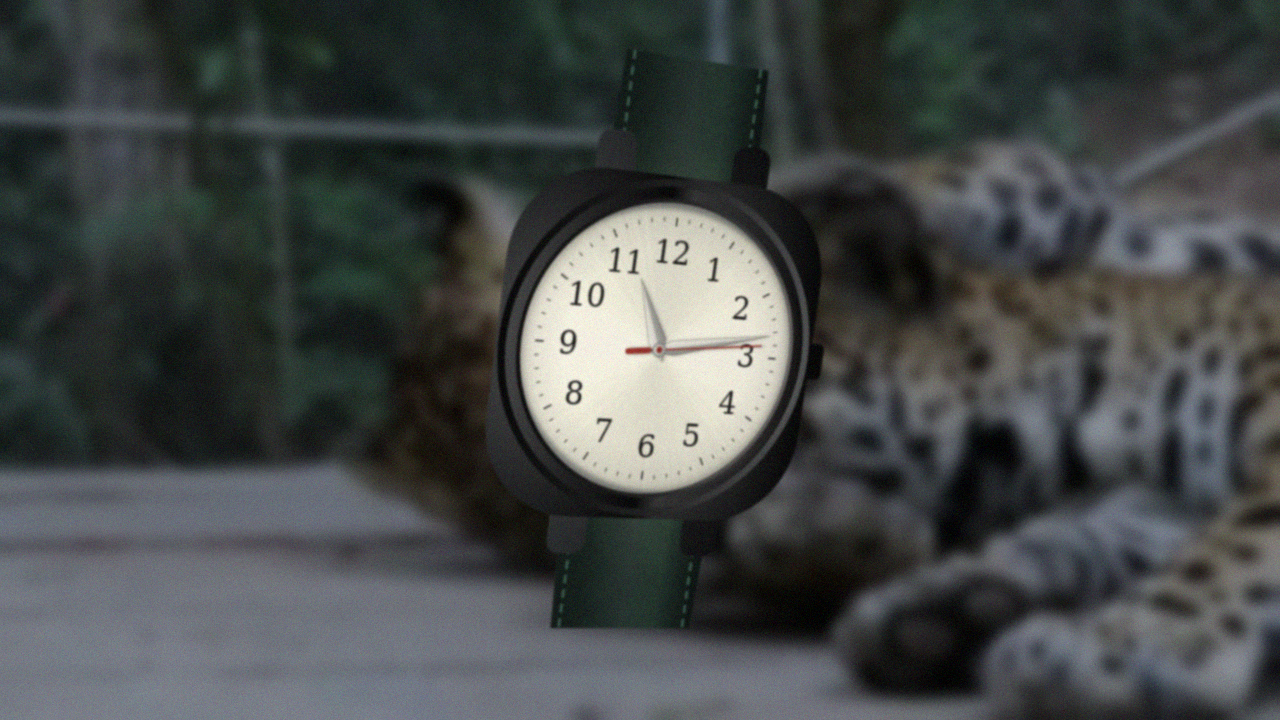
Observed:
{"hour": 11, "minute": 13, "second": 14}
